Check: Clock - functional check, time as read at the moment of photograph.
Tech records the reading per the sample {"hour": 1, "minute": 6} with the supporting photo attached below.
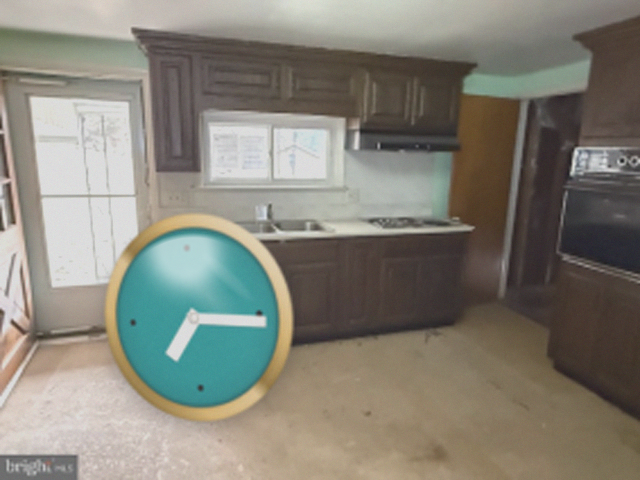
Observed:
{"hour": 7, "minute": 16}
